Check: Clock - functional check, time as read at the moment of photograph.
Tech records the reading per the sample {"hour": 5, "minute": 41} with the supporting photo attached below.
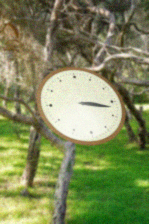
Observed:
{"hour": 3, "minute": 17}
